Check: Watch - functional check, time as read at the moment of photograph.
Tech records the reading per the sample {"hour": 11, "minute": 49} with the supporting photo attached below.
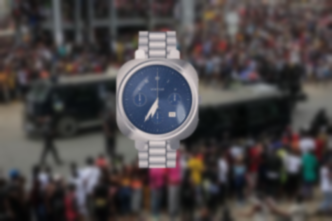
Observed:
{"hour": 6, "minute": 35}
